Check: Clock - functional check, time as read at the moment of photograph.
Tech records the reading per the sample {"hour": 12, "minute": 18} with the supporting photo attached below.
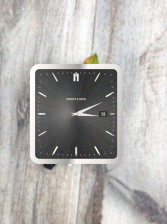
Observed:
{"hour": 3, "minute": 11}
